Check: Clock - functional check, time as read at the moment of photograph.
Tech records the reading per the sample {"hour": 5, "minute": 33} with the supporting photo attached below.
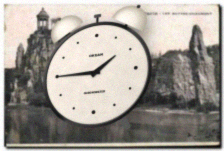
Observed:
{"hour": 1, "minute": 45}
